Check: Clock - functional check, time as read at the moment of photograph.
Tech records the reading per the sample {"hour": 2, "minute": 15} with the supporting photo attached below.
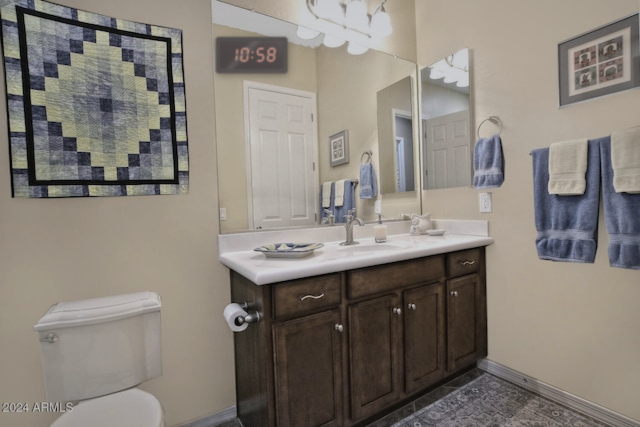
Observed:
{"hour": 10, "minute": 58}
